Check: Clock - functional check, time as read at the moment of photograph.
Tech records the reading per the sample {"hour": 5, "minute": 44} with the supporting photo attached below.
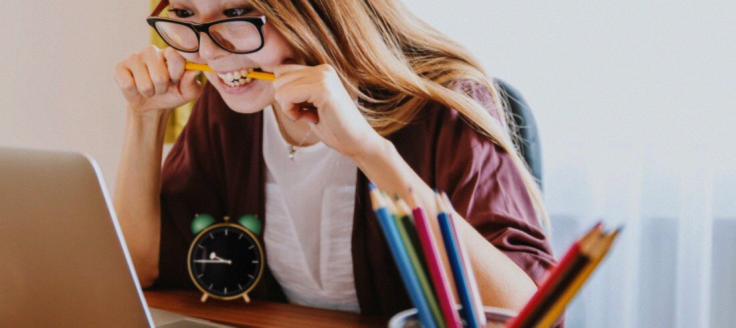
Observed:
{"hour": 9, "minute": 45}
